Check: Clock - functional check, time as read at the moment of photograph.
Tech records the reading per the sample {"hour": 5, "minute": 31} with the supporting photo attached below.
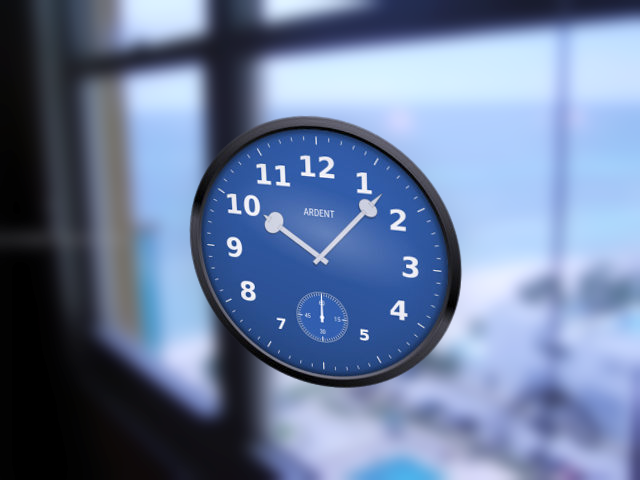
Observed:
{"hour": 10, "minute": 7}
